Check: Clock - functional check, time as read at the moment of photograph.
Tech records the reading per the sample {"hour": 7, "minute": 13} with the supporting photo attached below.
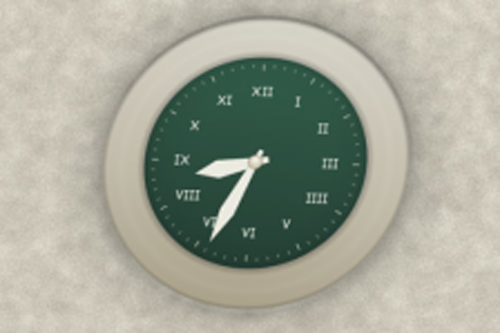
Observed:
{"hour": 8, "minute": 34}
